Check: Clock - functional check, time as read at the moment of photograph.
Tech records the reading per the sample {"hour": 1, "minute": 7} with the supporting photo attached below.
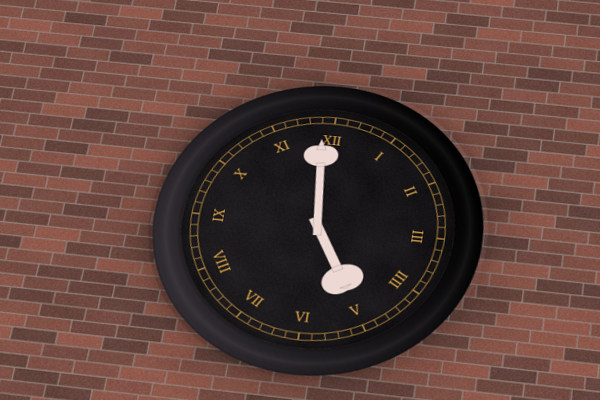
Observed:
{"hour": 4, "minute": 59}
